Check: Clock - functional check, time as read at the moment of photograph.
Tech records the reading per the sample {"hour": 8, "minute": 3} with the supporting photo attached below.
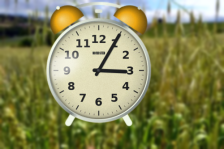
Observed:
{"hour": 3, "minute": 5}
